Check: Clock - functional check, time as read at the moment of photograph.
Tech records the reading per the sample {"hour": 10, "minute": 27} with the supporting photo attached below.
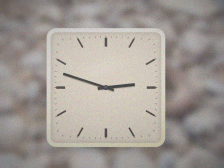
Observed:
{"hour": 2, "minute": 48}
